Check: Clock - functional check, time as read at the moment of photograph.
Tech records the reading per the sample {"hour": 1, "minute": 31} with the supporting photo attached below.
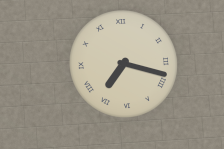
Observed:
{"hour": 7, "minute": 18}
